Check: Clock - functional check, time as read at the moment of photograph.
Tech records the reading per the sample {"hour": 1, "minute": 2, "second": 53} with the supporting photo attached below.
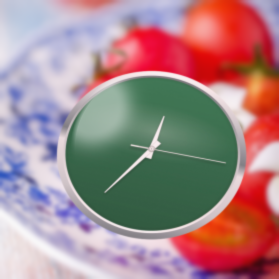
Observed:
{"hour": 12, "minute": 37, "second": 17}
